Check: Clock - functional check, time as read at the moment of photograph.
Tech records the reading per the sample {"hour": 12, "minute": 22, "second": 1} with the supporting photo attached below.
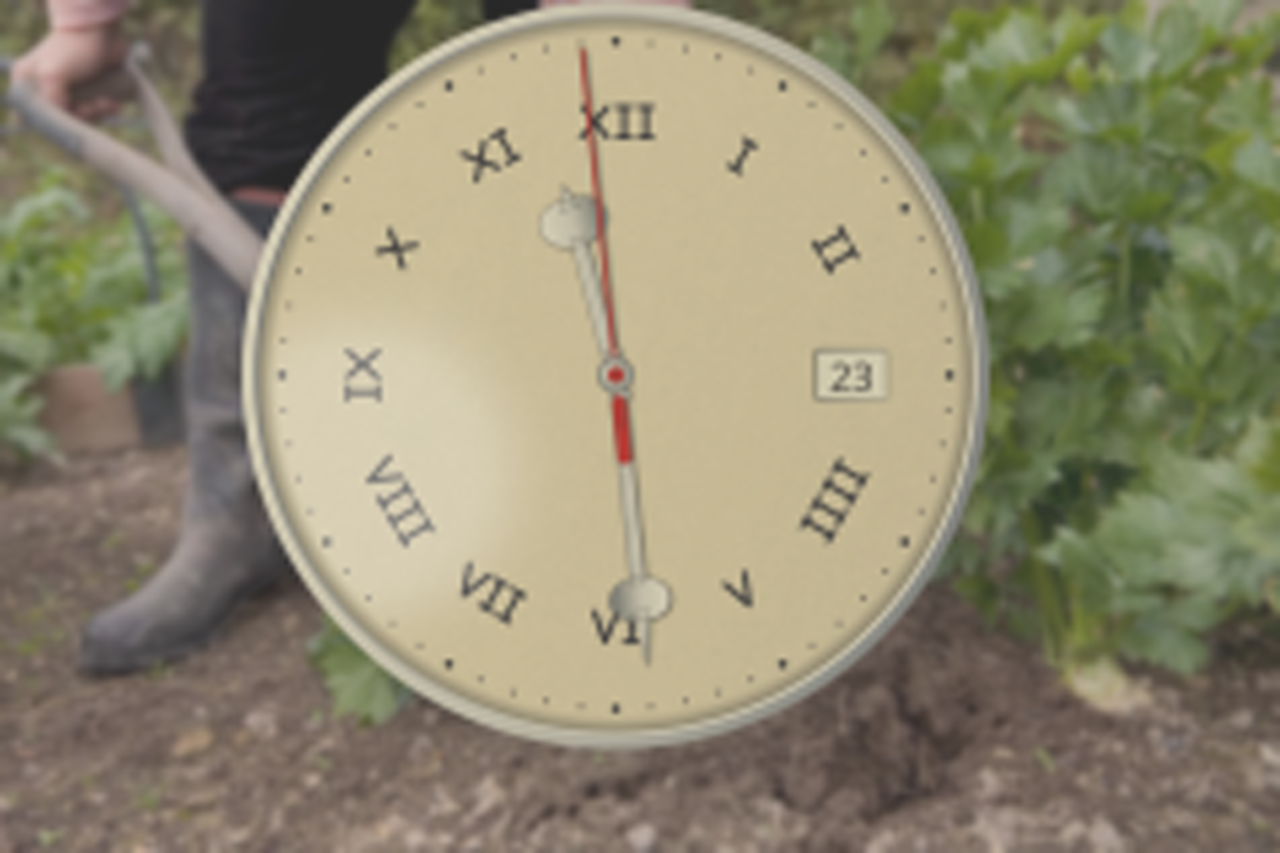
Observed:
{"hour": 11, "minute": 28, "second": 59}
